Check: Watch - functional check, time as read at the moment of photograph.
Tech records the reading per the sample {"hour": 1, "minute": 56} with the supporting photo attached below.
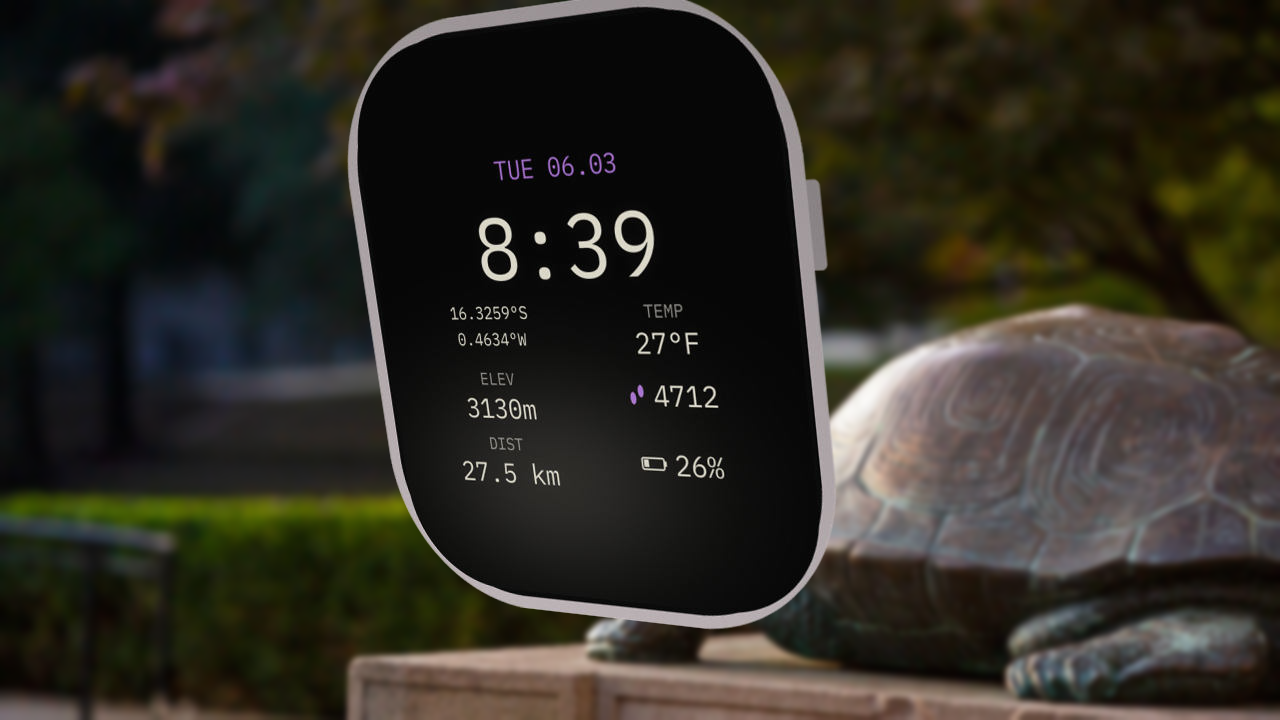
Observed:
{"hour": 8, "minute": 39}
